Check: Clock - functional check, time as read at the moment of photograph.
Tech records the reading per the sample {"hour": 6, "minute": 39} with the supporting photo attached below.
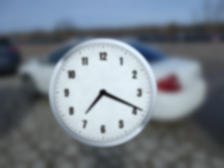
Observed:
{"hour": 7, "minute": 19}
